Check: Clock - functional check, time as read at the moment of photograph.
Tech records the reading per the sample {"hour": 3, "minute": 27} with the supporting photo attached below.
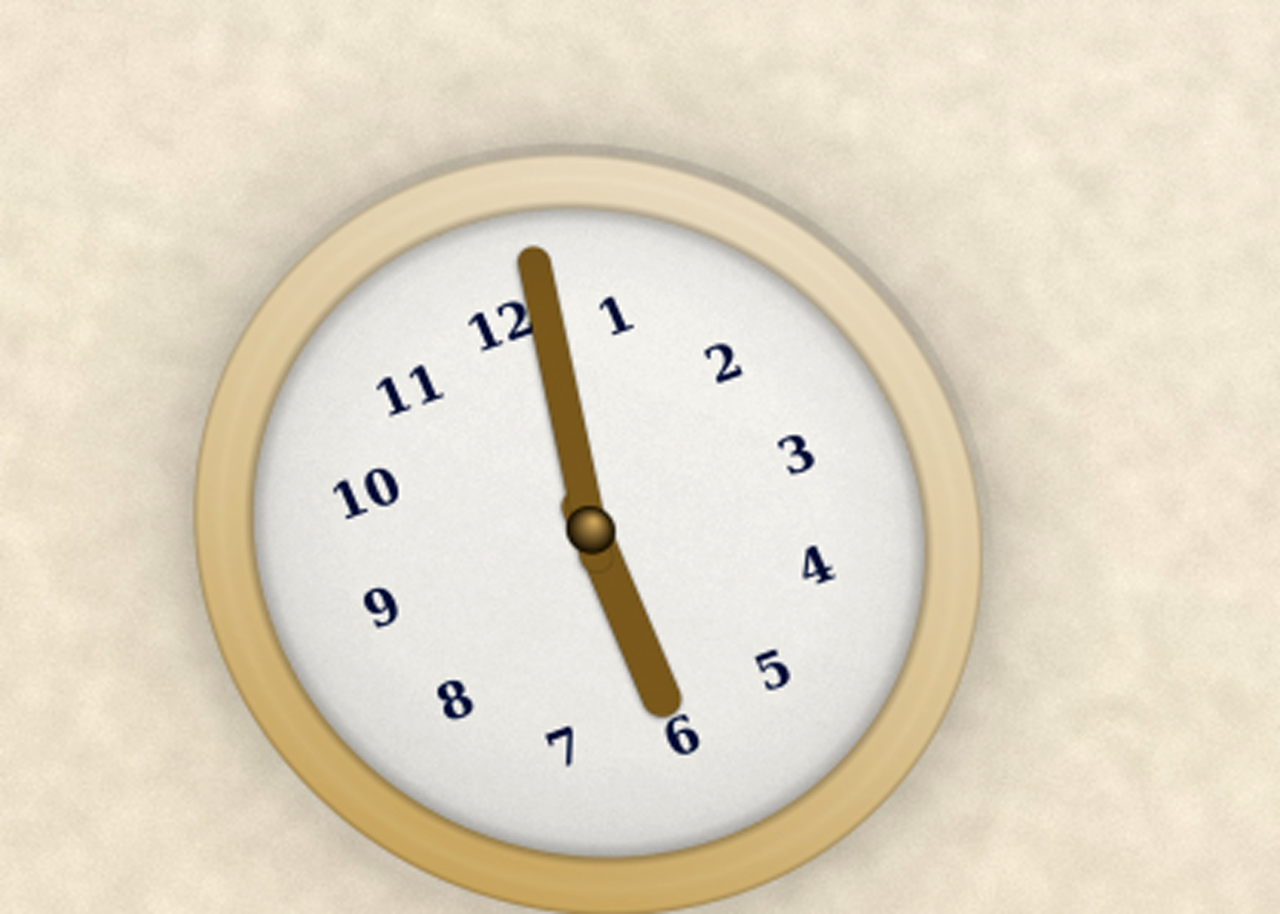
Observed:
{"hour": 6, "minute": 2}
